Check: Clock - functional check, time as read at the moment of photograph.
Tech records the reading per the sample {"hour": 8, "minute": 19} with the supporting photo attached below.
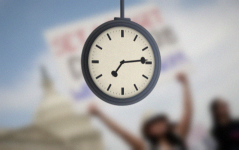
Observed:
{"hour": 7, "minute": 14}
